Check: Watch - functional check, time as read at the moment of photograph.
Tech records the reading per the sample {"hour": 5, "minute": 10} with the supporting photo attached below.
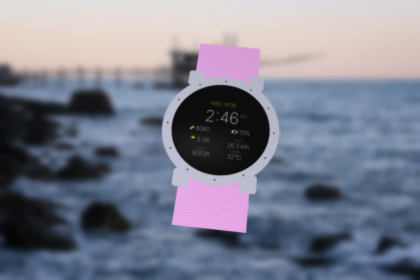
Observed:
{"hour": 2, "minute": 46}
